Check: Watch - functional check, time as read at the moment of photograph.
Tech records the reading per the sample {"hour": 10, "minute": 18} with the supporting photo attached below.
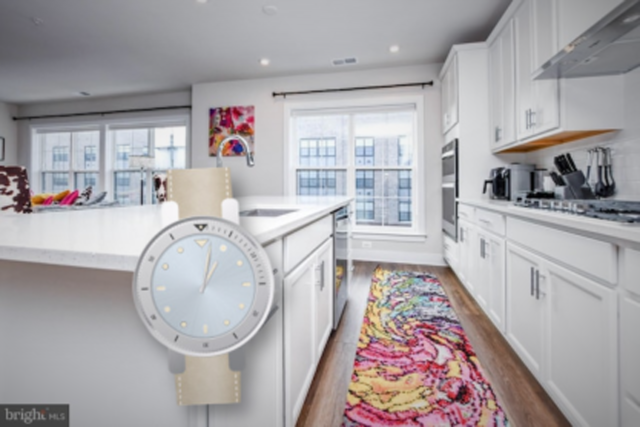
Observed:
{"hour": 1, "minute": 2}
